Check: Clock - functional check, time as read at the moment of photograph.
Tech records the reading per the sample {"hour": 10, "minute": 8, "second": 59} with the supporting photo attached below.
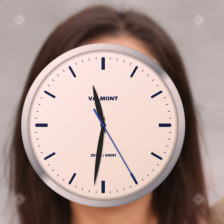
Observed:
{"hour": 11, "minute": 31, "second": 25}
